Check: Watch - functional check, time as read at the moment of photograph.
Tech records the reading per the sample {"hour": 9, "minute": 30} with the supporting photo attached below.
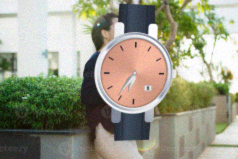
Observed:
{"hour": 6, "minute": 36}
